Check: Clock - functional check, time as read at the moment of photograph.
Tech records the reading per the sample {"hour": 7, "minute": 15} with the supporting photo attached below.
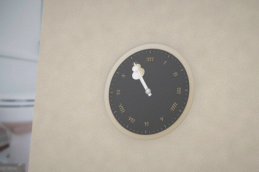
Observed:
{"hour": 10, "minute": 55}
